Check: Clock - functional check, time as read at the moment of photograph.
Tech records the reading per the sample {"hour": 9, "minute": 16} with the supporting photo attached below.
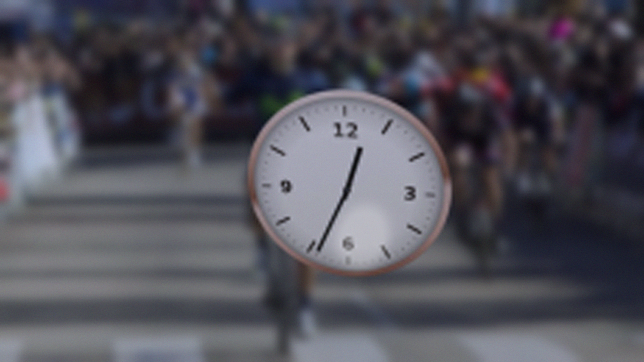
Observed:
{"hour": 12, "minute": 34}
